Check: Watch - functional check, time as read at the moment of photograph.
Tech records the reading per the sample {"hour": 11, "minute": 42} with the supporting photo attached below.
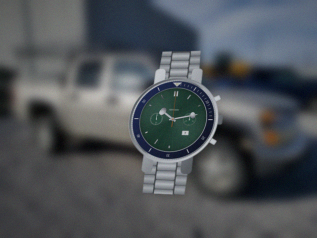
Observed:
{"hour": 10, "minute": 13}
